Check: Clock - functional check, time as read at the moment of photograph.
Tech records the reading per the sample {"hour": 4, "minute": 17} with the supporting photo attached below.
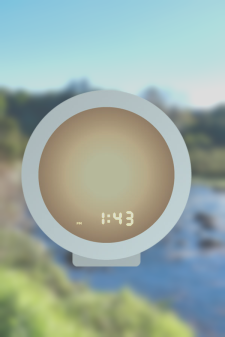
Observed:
{"hour": 1, "minute": 43}
